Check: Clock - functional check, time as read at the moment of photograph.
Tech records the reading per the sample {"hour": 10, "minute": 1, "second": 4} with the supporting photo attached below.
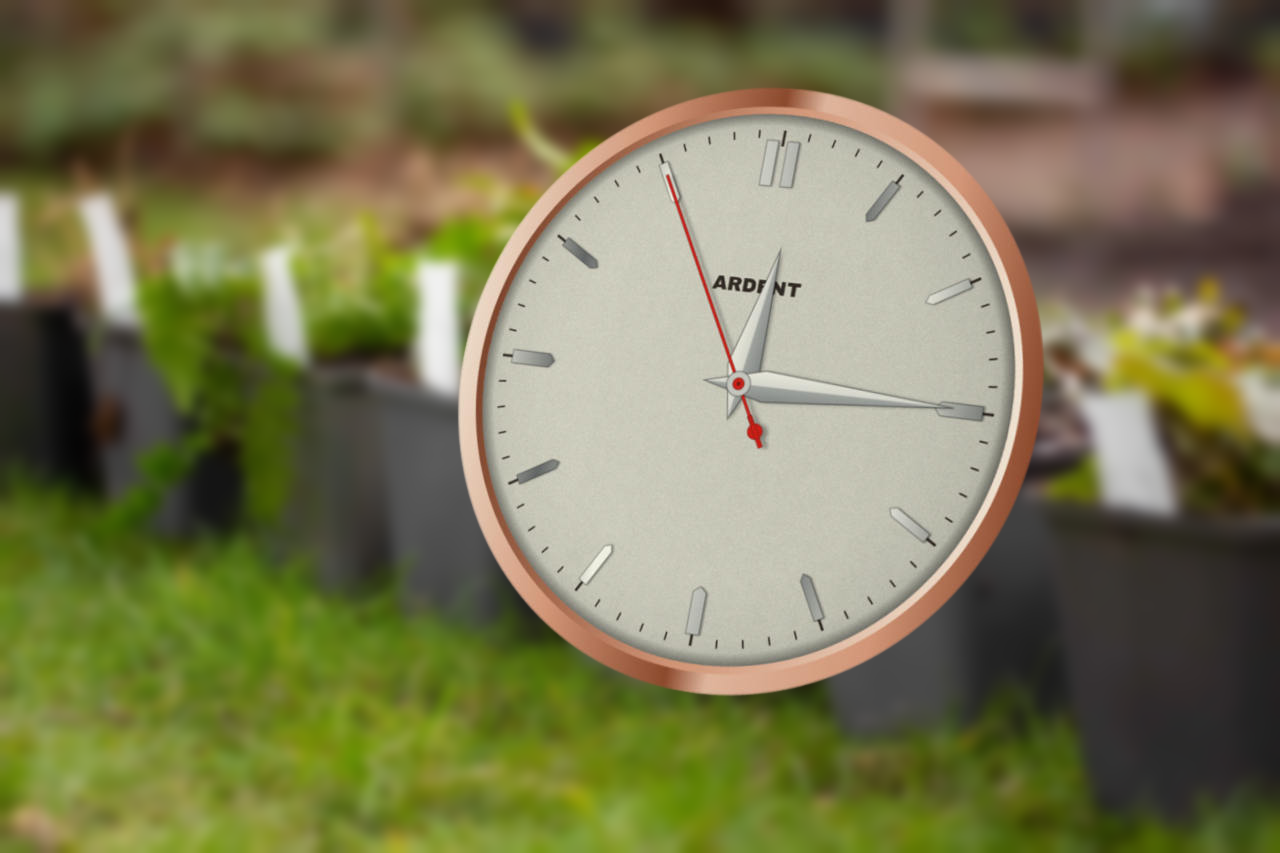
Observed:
{"hour": 12, "minute": 14, "second": 55}
